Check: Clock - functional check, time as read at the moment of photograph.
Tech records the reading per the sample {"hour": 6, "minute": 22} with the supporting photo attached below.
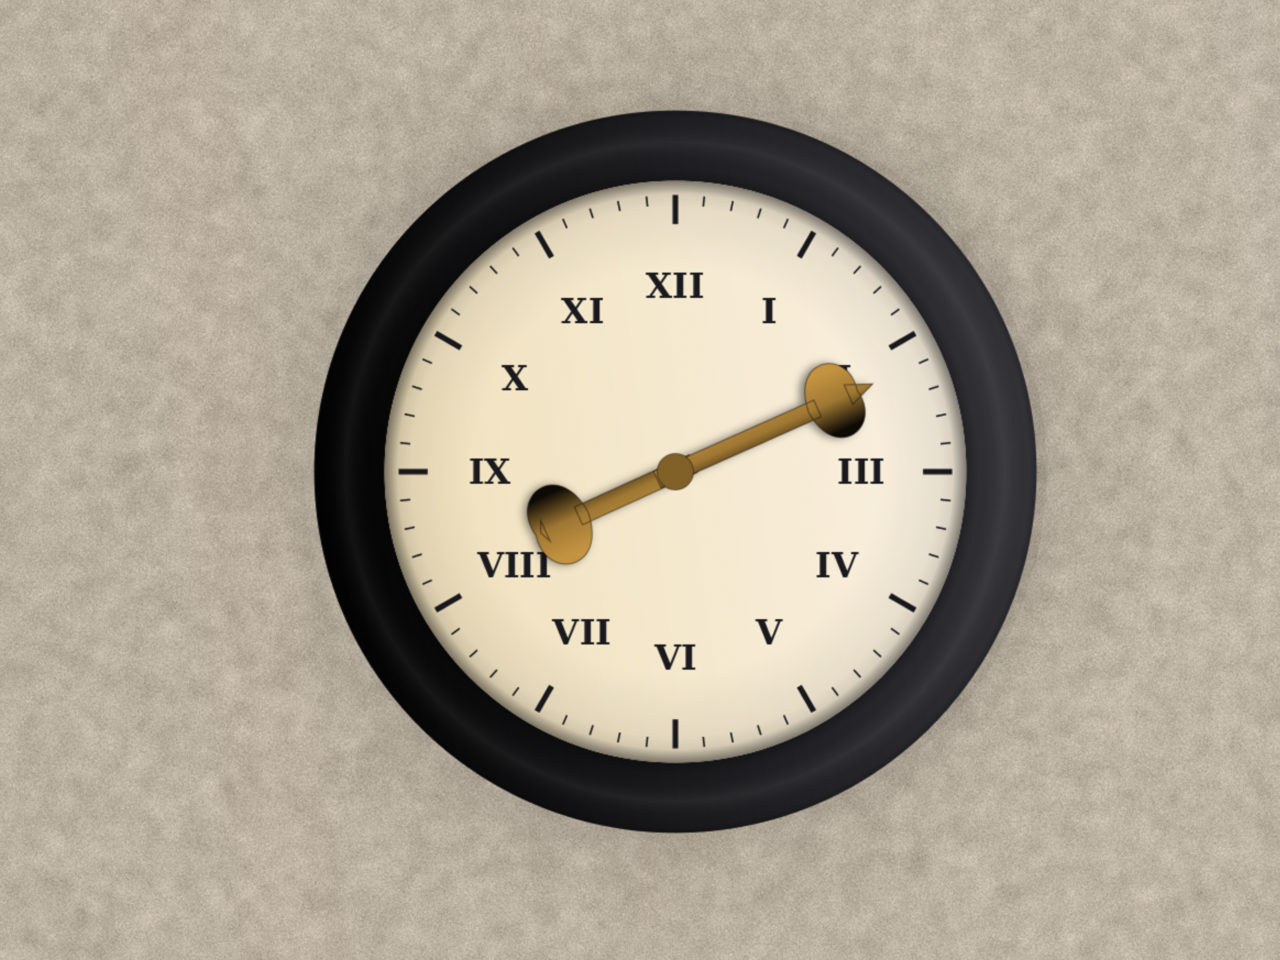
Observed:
{"hour": 8, "minute": 11}
